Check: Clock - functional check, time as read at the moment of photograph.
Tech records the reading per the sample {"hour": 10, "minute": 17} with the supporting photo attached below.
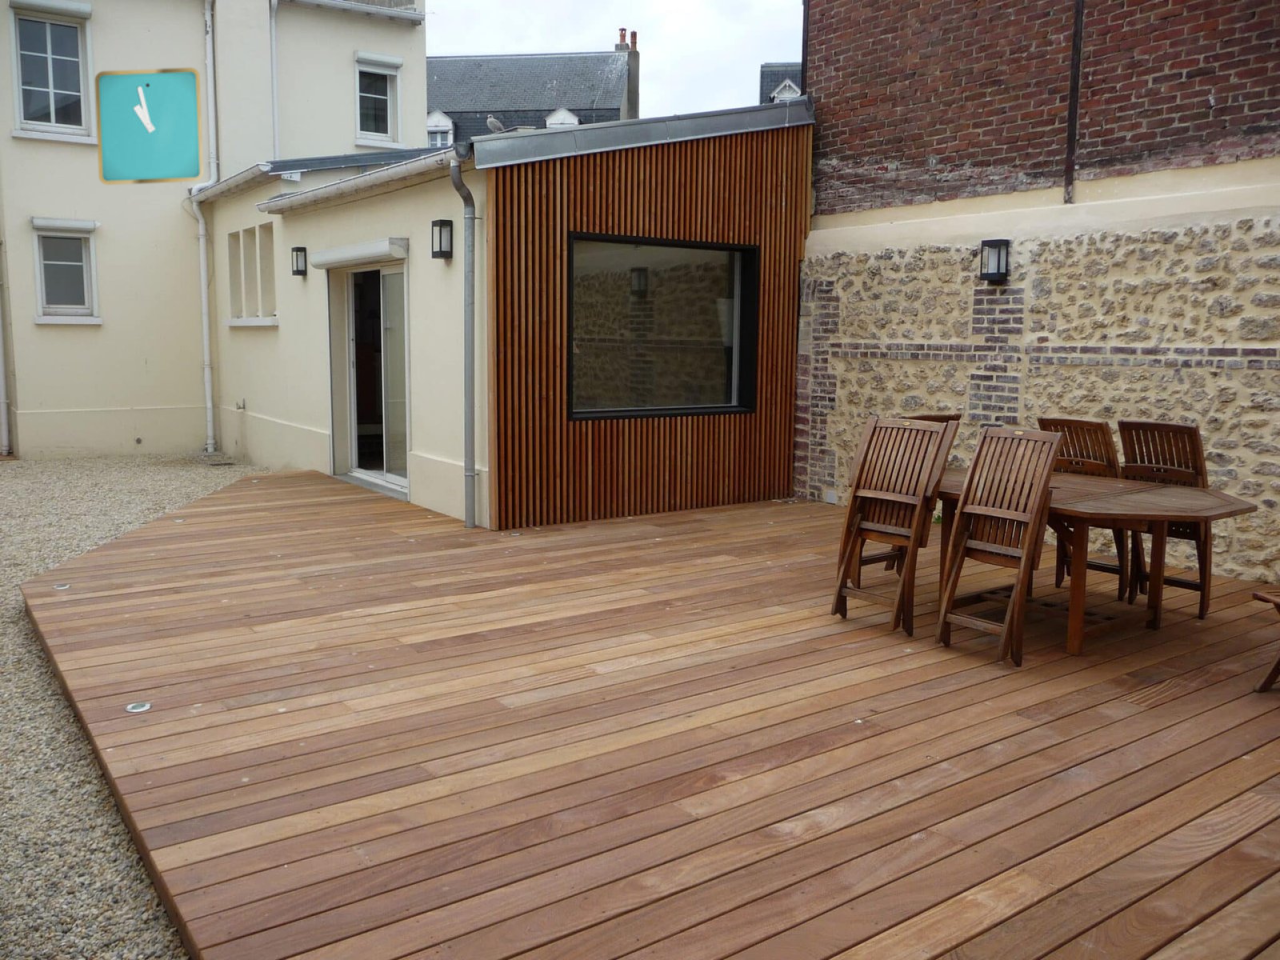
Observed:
{"hour": 10, "minute": 58}
